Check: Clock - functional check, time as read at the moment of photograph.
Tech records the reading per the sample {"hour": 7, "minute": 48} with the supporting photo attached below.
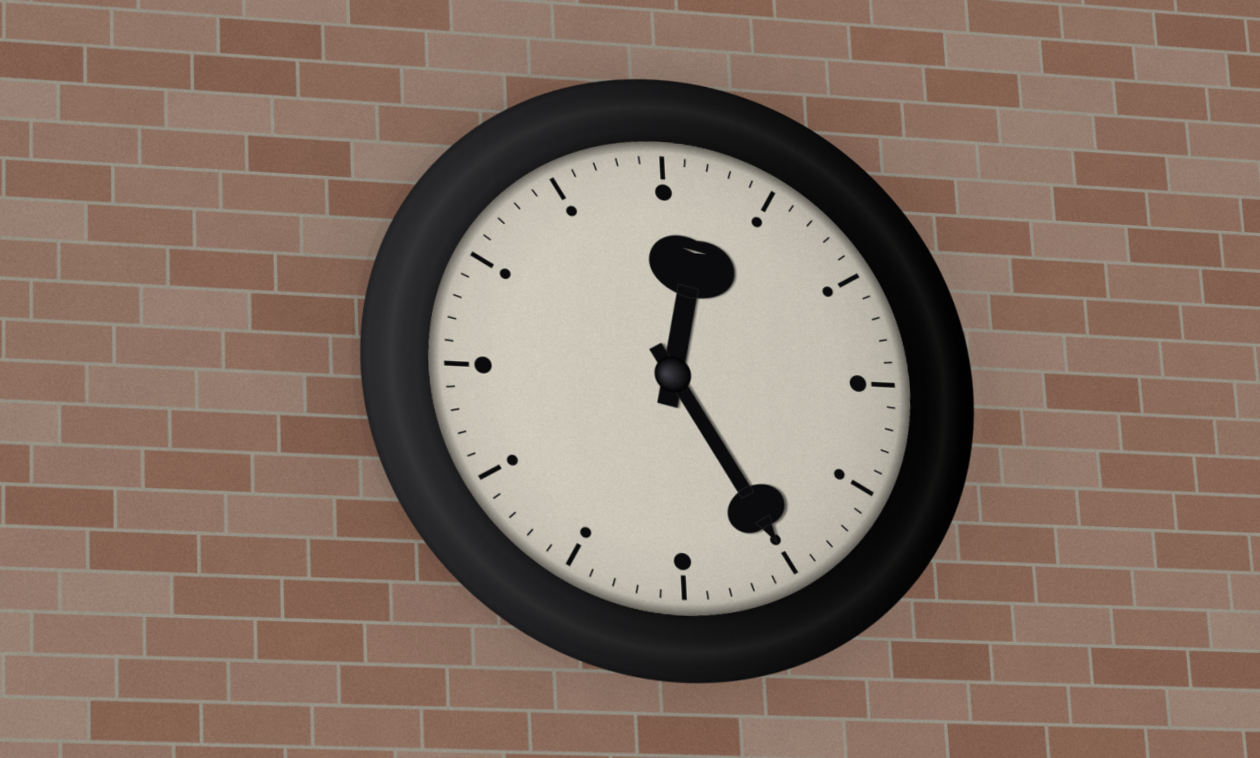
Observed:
{"hour": 12, "minute": 25}
